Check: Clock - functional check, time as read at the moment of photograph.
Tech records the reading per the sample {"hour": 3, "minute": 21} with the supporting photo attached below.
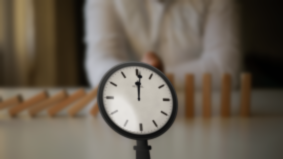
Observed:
{"hour": 12, "minute": 1}
